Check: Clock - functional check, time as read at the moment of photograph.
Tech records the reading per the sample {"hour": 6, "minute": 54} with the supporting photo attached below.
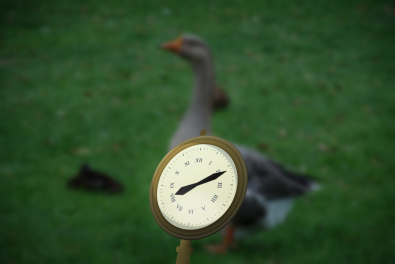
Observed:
{"hour": 8, "minute": 11}
